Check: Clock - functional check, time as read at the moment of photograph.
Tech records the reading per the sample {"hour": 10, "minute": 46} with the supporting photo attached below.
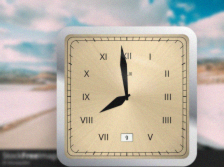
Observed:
{"hour": 7, "minute": 59}
